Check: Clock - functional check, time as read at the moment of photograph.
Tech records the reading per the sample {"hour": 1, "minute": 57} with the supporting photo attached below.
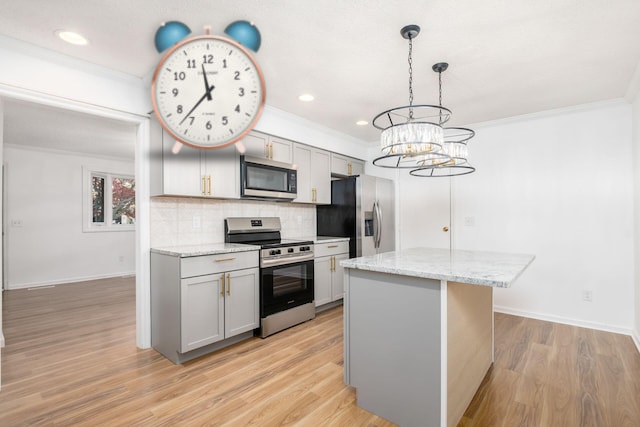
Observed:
{"hour": 11, "minute": 37}
